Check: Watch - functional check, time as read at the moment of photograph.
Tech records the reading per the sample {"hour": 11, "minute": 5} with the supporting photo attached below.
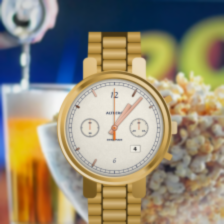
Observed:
{"hour": 1, "minute": 7}
